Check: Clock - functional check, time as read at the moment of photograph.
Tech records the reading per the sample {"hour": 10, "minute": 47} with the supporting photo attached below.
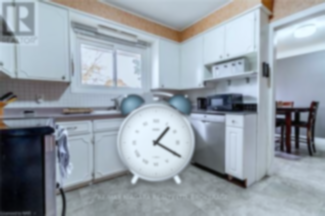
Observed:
{"hour": 1, "minute": 20}
